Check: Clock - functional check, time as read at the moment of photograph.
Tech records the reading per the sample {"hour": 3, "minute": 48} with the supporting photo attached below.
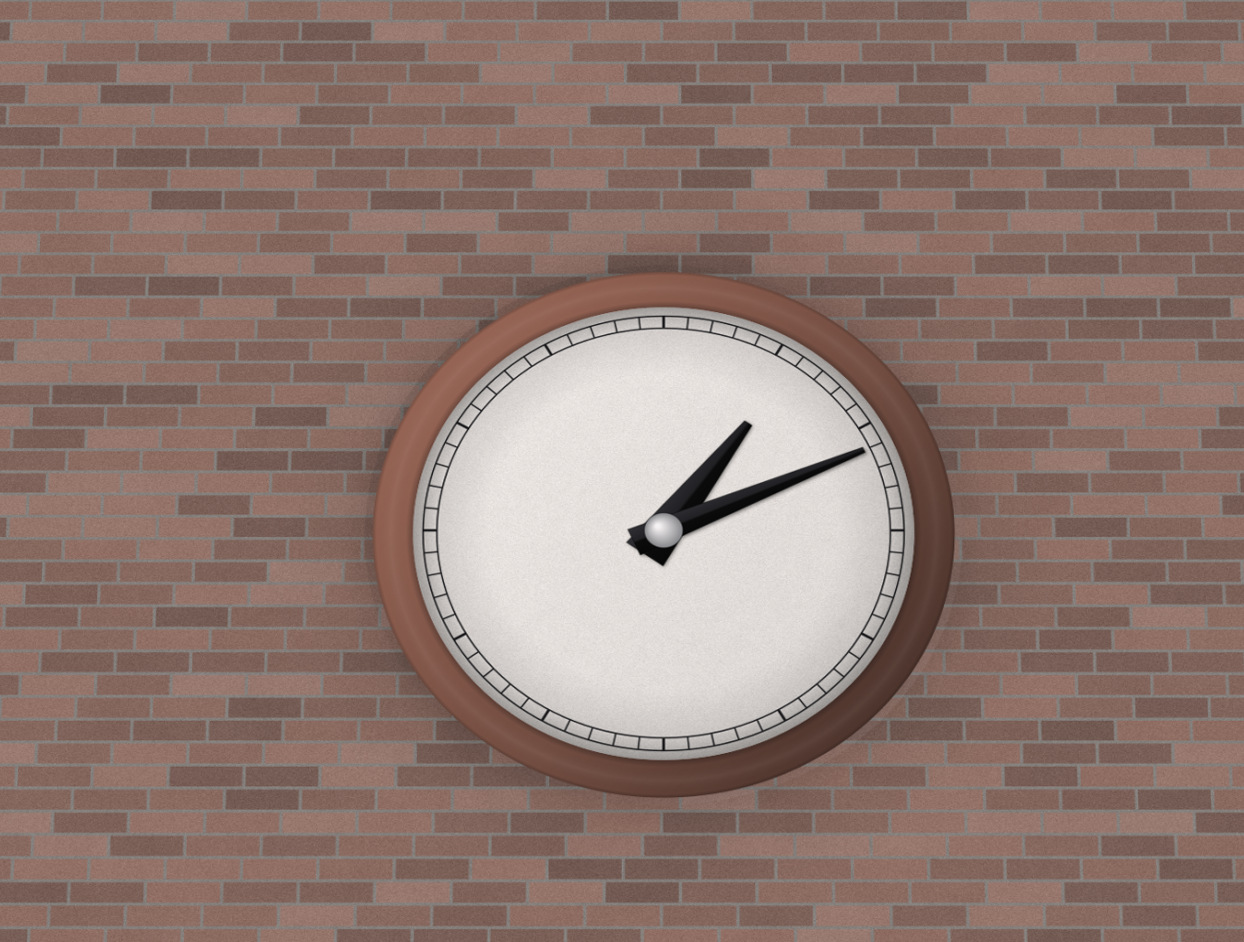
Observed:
{"hour": 1, "minute": 11}
